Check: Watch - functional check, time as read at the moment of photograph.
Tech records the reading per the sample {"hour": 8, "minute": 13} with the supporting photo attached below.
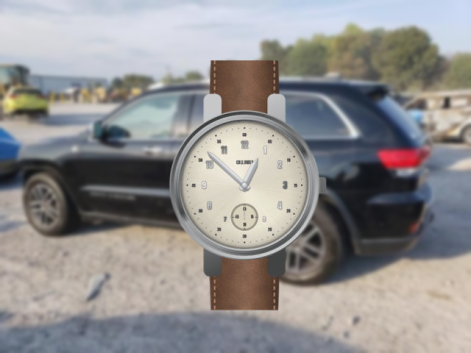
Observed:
{"hour": 12, "minute": 52}
